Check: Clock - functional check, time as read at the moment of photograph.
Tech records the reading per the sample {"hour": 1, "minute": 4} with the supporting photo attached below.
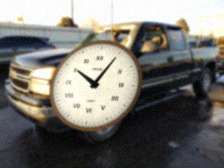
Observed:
{"hour": 10, "minute": 5}
